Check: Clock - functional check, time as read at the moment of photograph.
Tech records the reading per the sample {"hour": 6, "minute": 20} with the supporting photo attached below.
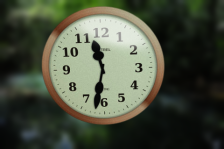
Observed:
{"hour": 11, "minute": 32}
